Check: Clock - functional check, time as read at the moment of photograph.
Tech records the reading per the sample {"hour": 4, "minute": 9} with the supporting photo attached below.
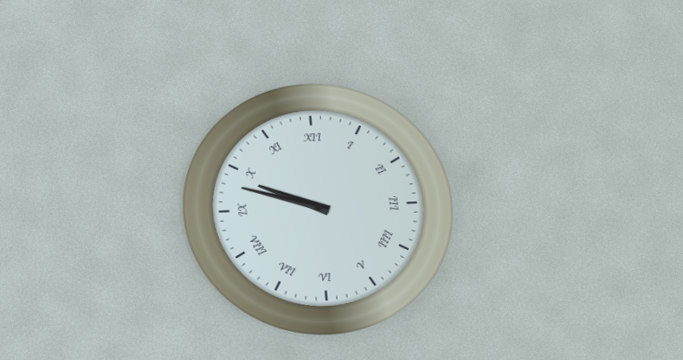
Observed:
{"hour": 9, "minute": 48}
